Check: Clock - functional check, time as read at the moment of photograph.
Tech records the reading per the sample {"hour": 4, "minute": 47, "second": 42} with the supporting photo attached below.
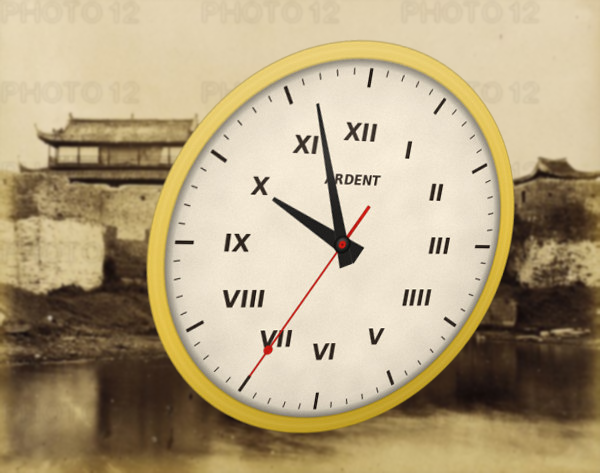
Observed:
{"hour": 9, "minute": 56, "second": 35}
